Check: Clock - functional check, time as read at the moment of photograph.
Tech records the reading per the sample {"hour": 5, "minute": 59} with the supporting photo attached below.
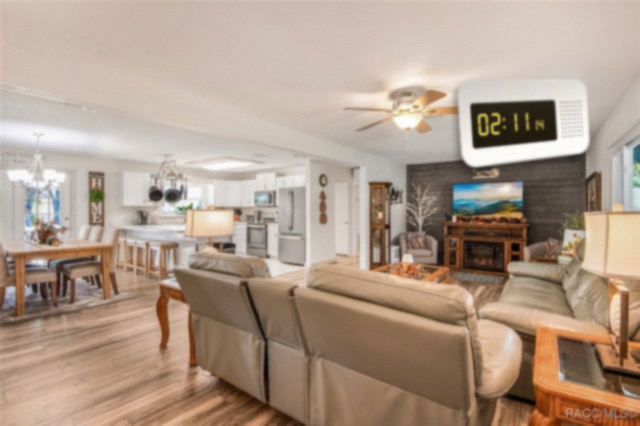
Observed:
{"hour": 2, "minute": 11}
